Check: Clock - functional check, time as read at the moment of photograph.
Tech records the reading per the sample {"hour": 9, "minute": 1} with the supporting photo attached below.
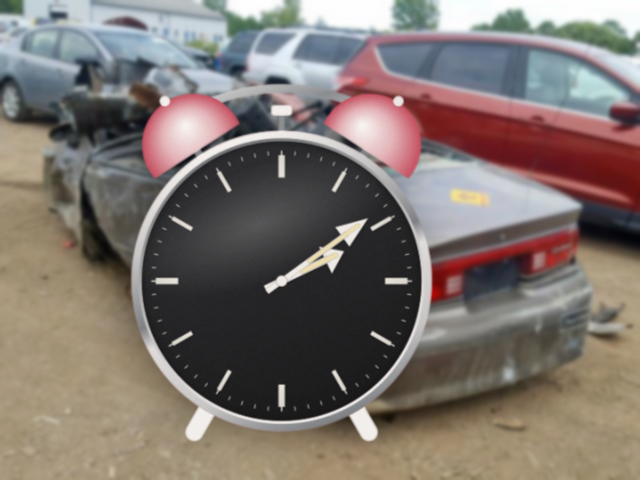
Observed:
{"hour": 2, "minute": 9}
